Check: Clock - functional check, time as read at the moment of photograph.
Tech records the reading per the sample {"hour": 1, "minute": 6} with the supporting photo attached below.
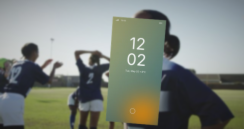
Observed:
{"hour": 12, "minute": 2}
